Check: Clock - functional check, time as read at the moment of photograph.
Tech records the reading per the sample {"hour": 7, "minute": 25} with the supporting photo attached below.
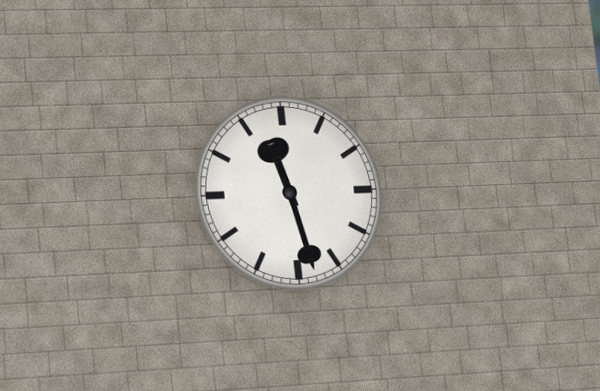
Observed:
{"hour": 11, "minute": 28}
